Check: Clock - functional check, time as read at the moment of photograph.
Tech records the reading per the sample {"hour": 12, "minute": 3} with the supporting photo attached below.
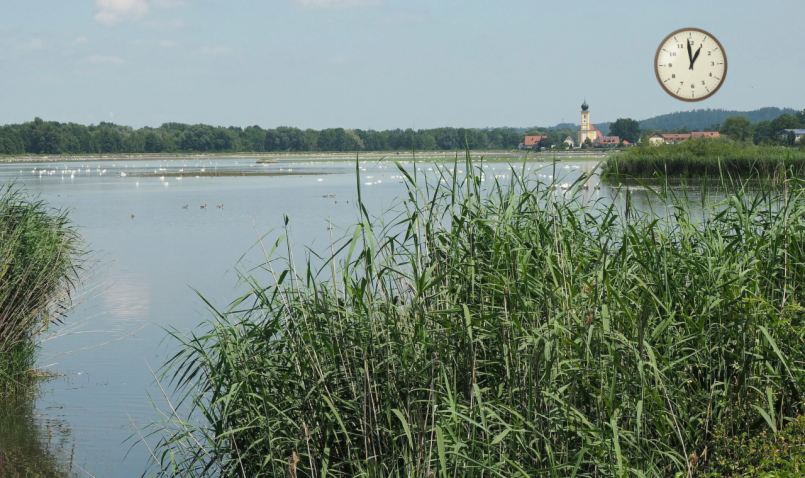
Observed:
{"hour": 12, "minute": 59}
